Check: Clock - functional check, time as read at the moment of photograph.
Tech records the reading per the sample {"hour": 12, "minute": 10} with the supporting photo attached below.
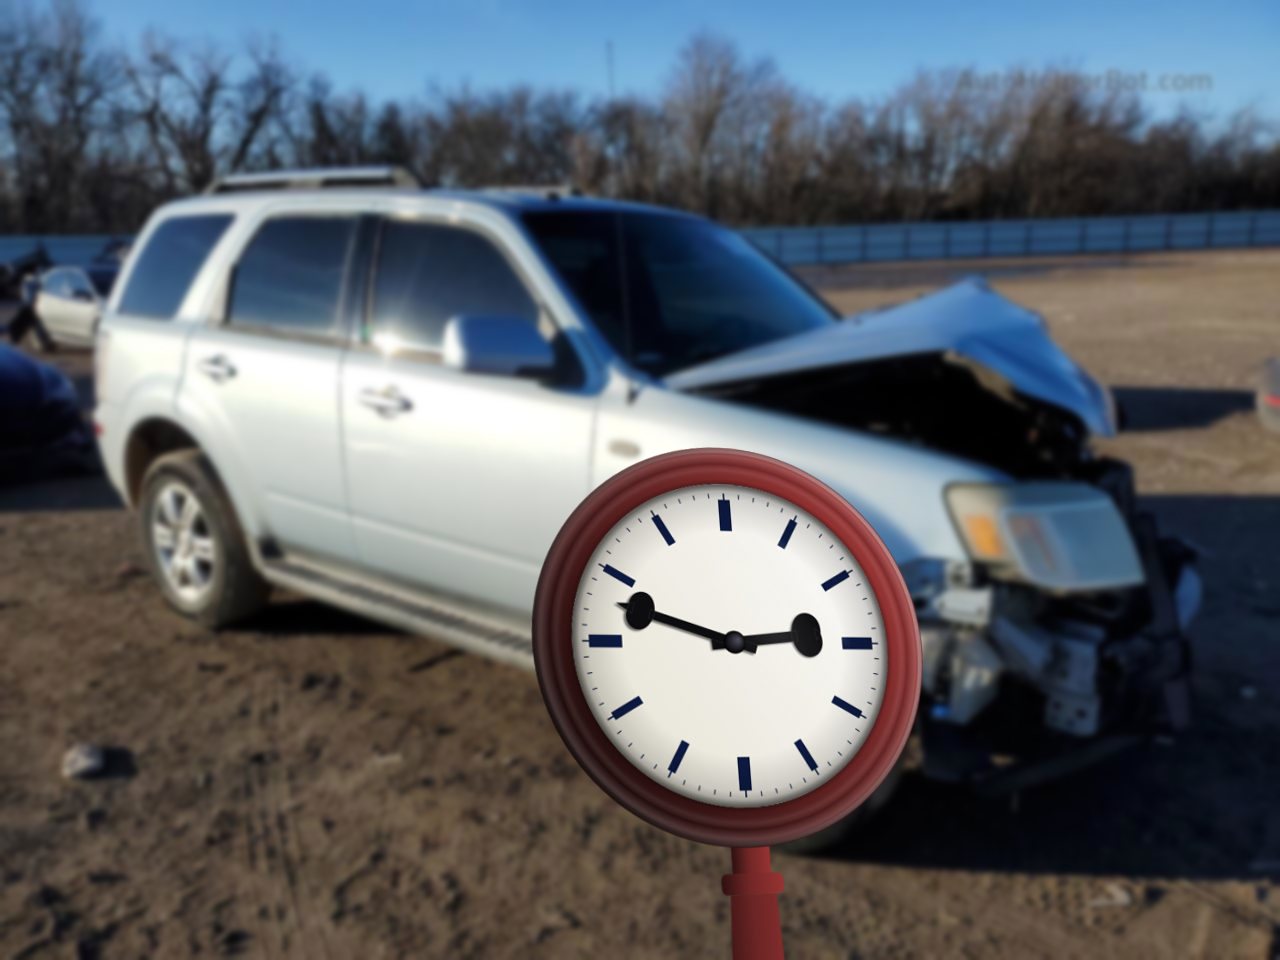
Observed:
{"hour": 2, "minute": 48}
